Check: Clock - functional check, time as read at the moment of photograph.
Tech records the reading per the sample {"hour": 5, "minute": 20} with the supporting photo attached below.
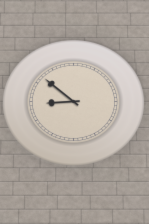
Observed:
{"hour": 8, "minute": 52}
